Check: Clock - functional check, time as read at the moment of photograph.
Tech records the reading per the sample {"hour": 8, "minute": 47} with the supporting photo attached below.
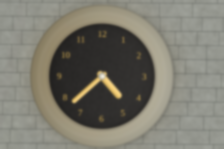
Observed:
{"hour": 4, "minute": 38}
